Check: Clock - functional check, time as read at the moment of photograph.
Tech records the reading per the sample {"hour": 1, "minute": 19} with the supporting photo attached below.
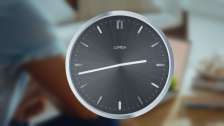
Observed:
{"hour": 2, "minute": 43}
